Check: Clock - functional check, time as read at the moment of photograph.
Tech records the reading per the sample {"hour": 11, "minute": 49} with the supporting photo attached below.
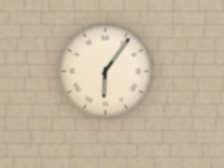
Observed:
{"hour": 6, "minute": 6}
